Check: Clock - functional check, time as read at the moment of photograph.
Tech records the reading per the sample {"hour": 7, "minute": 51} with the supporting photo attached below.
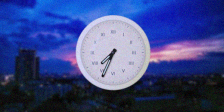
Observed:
{"hour": 7, "minute": 34}
